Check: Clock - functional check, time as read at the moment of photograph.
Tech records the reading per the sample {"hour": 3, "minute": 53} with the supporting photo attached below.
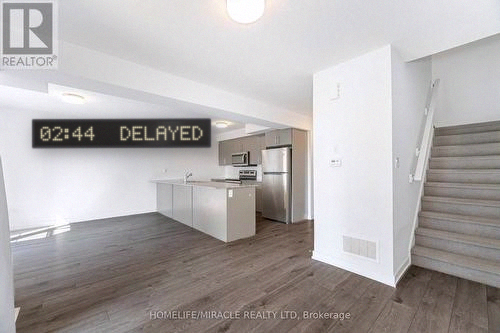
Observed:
{"hour": 2, "minute": 44}
